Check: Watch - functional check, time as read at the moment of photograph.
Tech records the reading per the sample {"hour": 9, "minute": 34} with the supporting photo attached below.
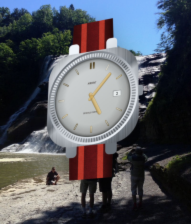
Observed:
{"hour": 5, "minute": 7}
